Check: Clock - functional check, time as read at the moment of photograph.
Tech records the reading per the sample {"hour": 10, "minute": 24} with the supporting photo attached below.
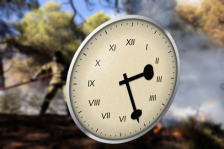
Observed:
{"hour": 2, "minute": 26}
